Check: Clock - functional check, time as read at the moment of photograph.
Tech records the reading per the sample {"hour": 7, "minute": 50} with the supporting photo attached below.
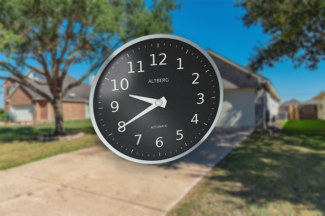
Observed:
{"hour": 9, "minute": 40}
